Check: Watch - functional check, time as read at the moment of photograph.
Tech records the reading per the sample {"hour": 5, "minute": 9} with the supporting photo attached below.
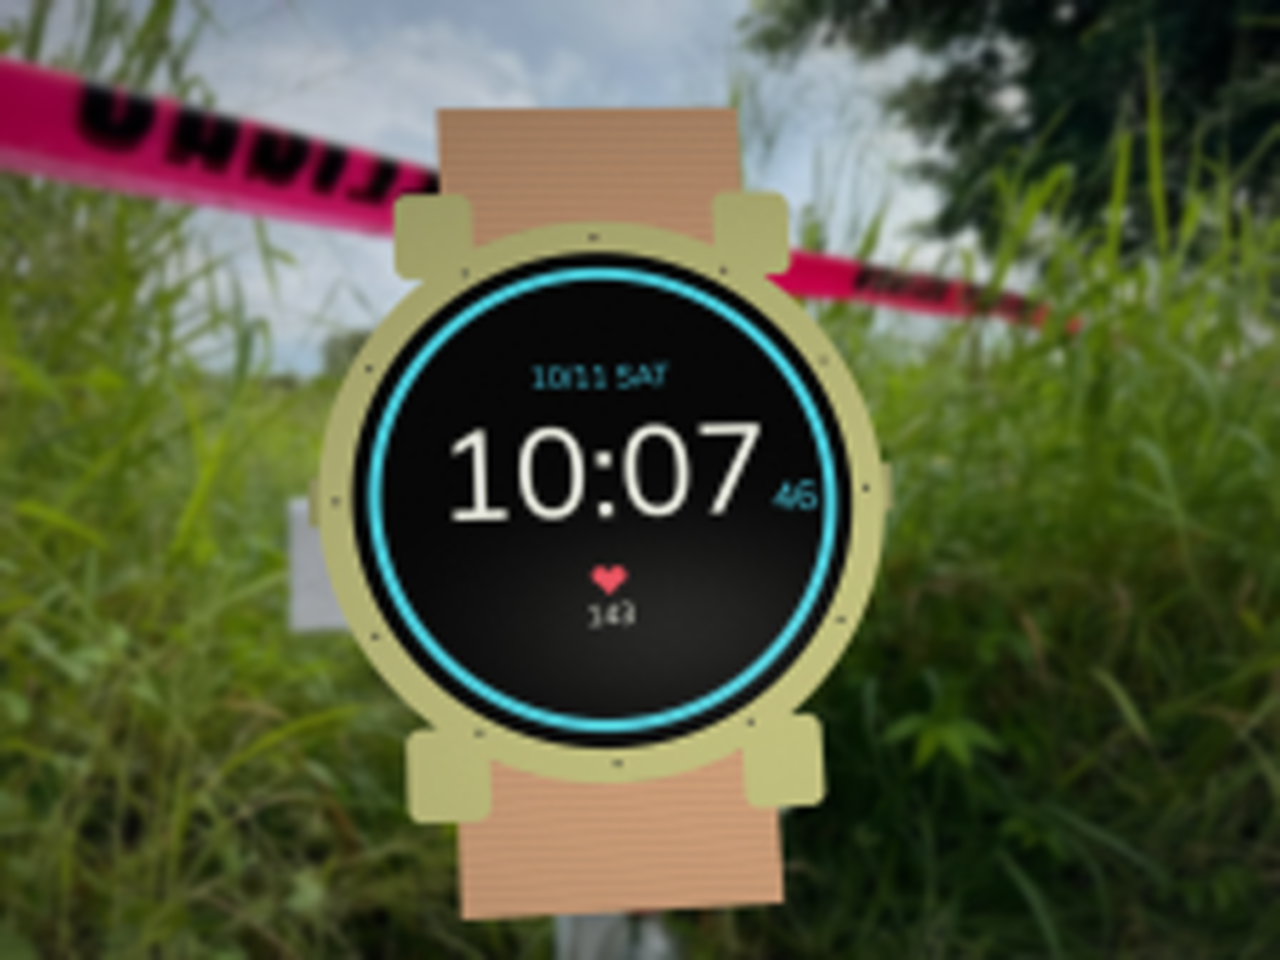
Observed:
{"hour": 10, "minute": 7}
